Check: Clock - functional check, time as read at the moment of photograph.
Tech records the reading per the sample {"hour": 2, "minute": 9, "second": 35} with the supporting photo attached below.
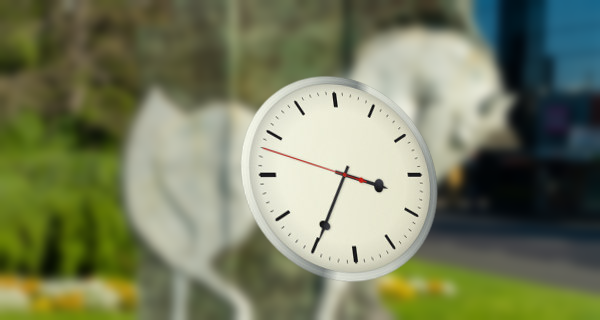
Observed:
{"hour": 3, "minute": 34, "second": 48}
